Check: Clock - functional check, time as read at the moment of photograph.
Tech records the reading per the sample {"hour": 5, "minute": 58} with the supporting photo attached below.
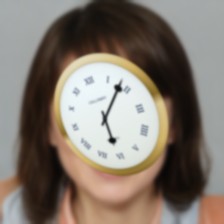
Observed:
{"hour": 6, "minute": 8}
